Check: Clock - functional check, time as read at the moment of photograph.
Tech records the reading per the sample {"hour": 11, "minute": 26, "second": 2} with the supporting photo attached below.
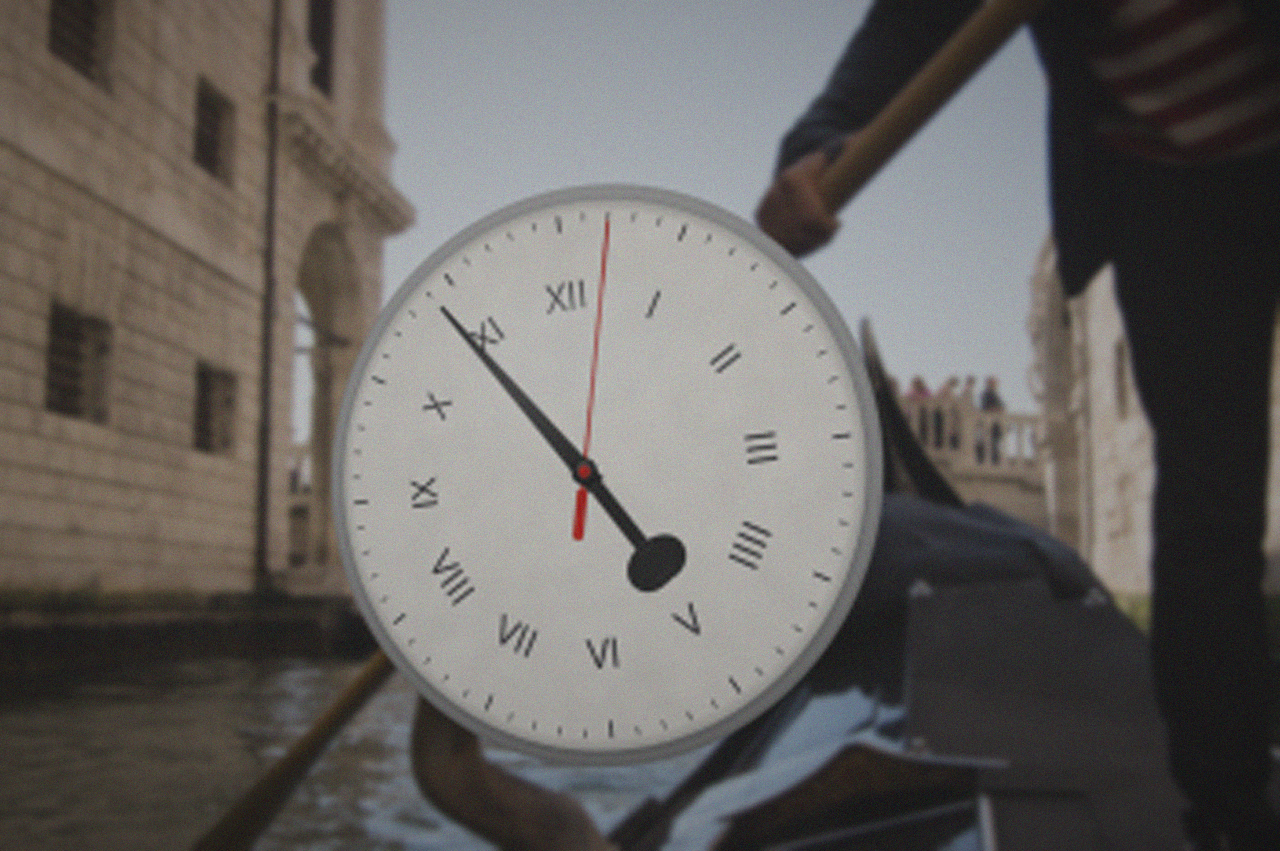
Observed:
{"hour": 4, "minute": 54, "second": 2}
